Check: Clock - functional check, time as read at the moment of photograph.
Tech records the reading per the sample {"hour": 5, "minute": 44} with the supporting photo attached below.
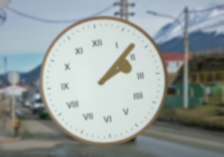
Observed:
{"hour": 2, "minute": 8}
